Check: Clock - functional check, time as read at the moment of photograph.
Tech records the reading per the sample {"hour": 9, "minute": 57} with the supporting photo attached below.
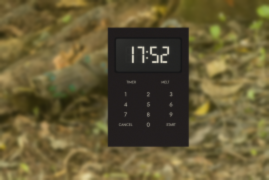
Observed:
{"hour": 17, "minute": 52}
